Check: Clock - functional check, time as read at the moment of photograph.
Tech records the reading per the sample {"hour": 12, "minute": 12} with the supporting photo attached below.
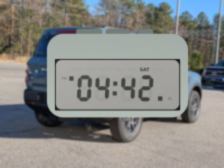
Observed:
{"hour": 4, "minute": 42}
